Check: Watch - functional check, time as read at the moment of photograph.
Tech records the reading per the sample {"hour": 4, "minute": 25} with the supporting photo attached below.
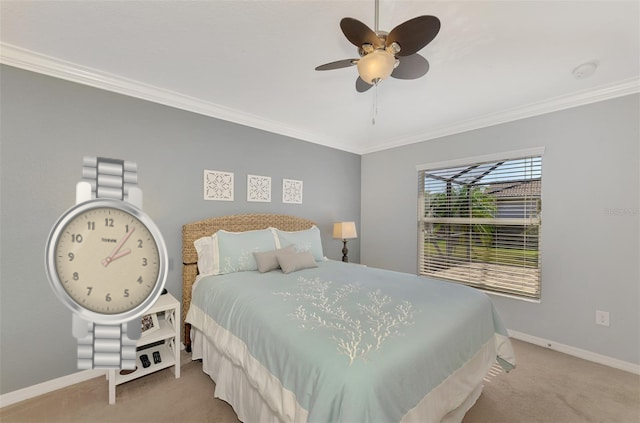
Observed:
{"hour": 2, "minute": 6}
